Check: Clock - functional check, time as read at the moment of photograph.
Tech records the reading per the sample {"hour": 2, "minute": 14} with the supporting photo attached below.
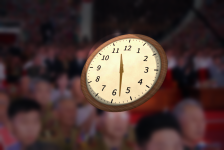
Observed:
{"hour": 11, "minute": 28}
